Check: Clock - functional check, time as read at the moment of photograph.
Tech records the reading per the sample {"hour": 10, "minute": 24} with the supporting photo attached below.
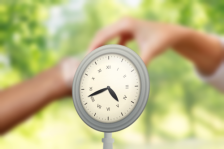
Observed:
{"hour": 4, "minute": 42}
